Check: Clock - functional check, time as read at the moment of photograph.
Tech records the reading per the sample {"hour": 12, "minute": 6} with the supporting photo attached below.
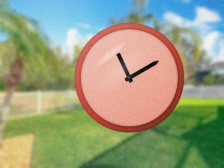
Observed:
{"hour": 11, "minute": 10}
